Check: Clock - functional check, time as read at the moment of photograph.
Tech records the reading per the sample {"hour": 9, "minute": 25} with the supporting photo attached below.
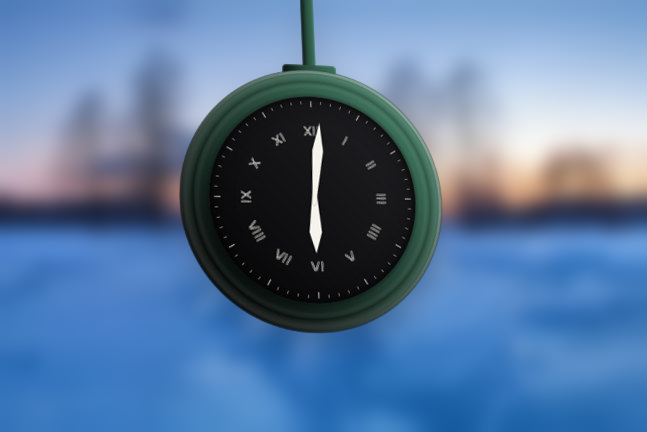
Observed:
{"hour": 6, "minute": 1}
